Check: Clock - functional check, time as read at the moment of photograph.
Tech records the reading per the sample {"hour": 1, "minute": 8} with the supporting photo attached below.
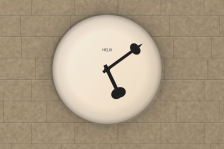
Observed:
{"hour": 5, "minute": 9}
